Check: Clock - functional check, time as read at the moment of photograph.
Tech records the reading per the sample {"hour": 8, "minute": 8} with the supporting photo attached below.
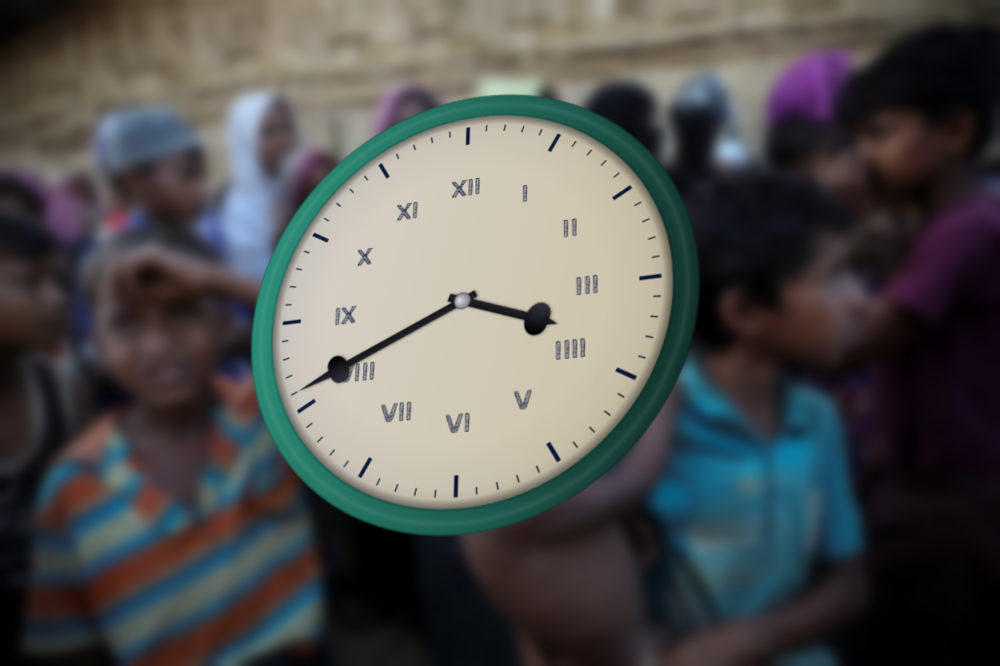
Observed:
{"hour": 3, "minute": 41}
